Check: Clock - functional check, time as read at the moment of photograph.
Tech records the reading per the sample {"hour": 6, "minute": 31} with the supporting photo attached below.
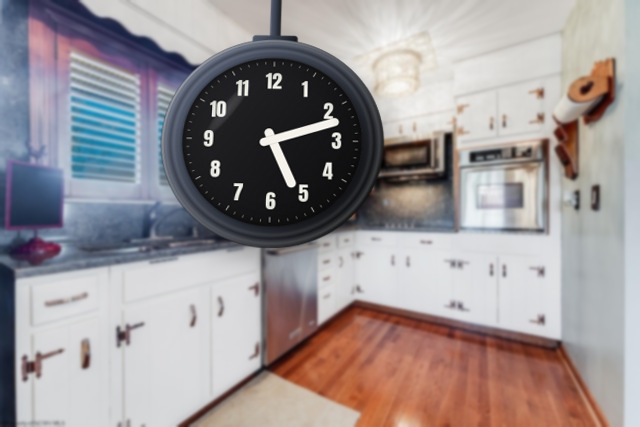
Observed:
{"hour": 5, "minute": 12}
